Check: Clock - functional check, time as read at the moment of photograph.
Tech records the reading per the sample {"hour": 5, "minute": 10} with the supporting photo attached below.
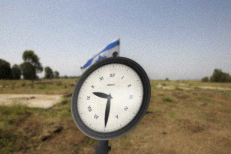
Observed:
{"hour": 9, "minute": 30}
